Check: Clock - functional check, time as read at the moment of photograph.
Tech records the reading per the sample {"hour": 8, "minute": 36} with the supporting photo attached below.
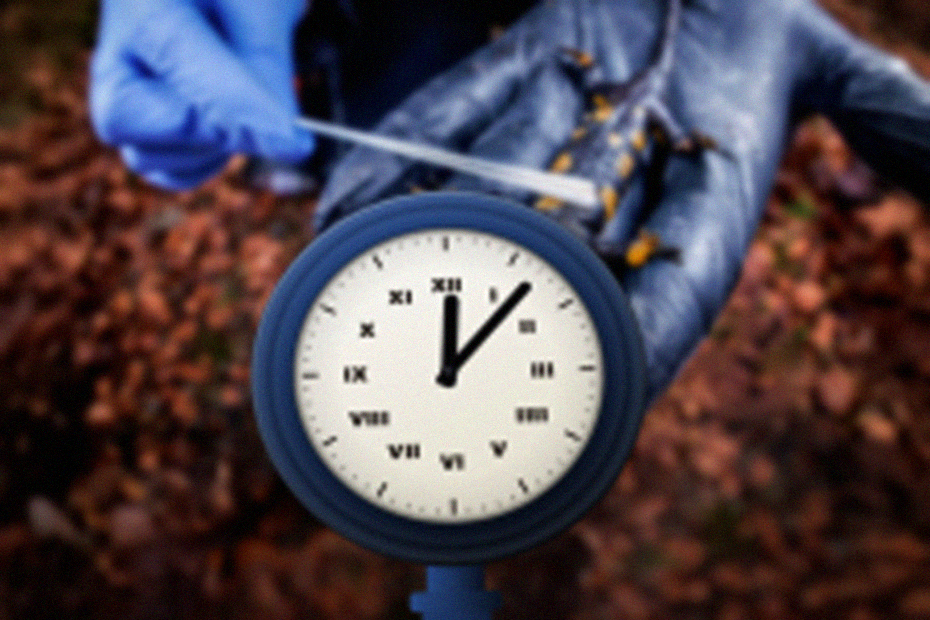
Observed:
{"hour": 12, "minute": 7}
